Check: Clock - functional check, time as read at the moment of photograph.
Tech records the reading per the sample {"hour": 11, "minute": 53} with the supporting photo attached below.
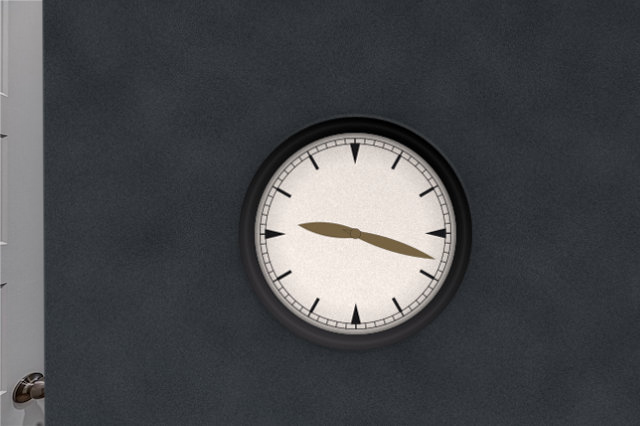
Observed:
{"hour": 9, "minute": 18}
